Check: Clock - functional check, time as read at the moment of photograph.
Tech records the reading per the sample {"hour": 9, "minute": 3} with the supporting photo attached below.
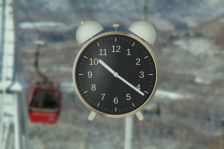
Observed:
{"hour": 10, "minute": 21}
